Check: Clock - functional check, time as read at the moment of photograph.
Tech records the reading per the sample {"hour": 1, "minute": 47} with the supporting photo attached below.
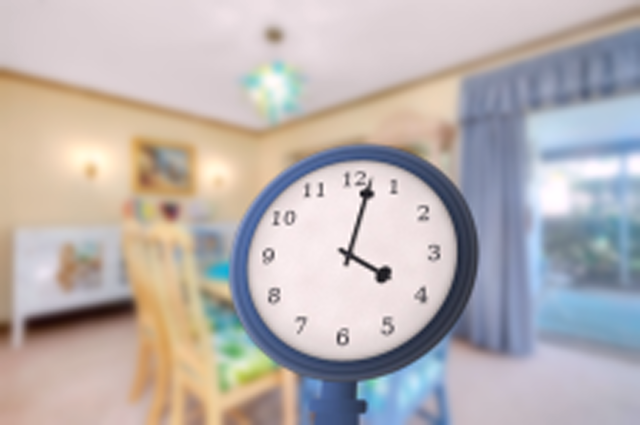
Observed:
{"hour": 4, "minute": 2}
